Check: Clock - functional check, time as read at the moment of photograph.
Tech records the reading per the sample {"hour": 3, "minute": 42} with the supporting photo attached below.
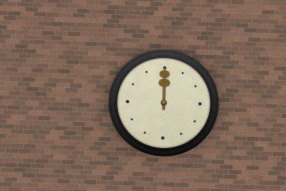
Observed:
{"hour": 12, "minute": 0}
